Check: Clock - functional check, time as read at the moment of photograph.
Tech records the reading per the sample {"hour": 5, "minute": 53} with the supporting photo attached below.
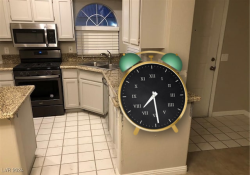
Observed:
{"hour": 7, "minute": 29}
